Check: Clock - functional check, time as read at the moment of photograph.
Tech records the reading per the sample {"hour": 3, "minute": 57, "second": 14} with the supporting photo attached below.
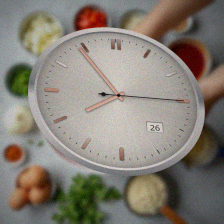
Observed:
{"hour": 7, "minute": 54, "second": 15}
